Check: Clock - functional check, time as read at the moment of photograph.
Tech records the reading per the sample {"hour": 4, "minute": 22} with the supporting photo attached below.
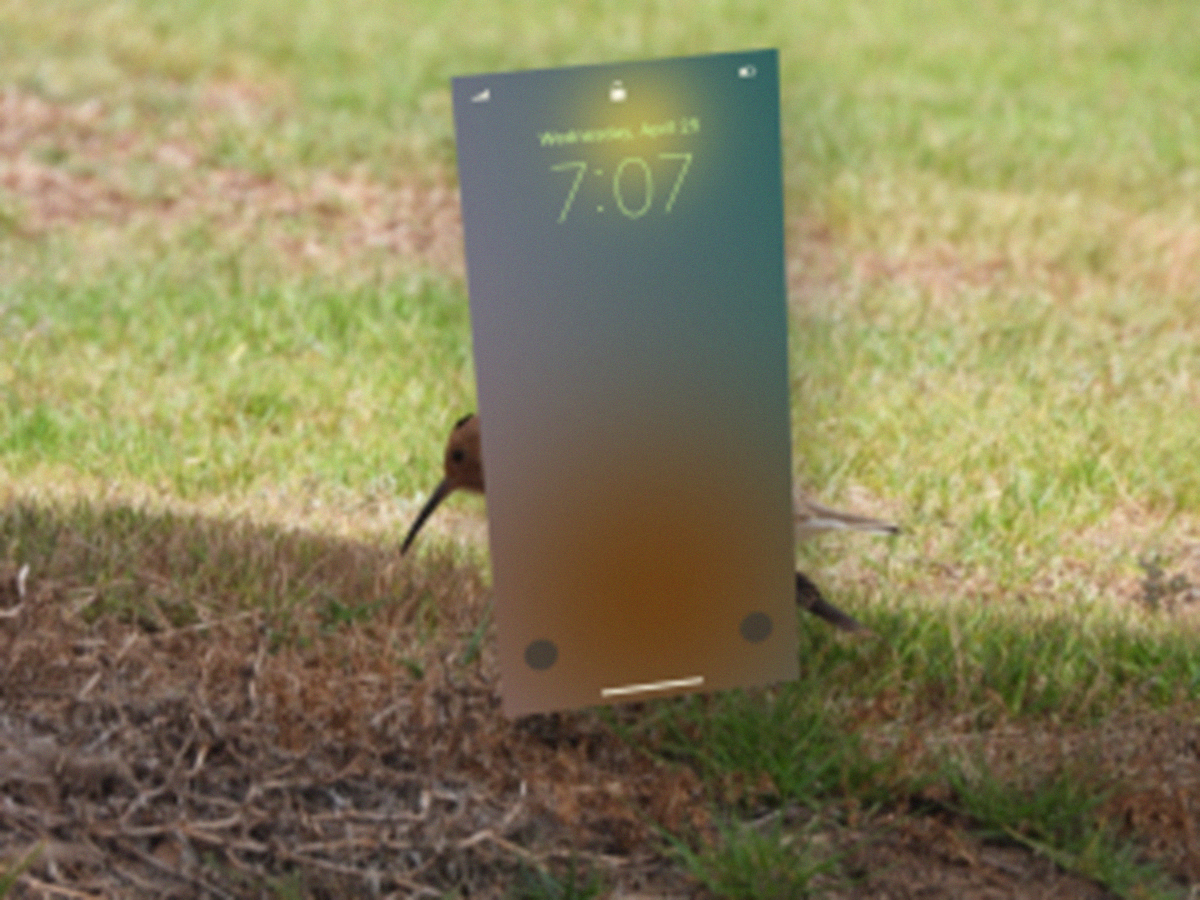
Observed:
{"hour": 7, "minute": 7}
